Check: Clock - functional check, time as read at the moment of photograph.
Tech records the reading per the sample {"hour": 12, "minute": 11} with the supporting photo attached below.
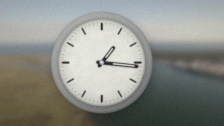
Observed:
{"hour": 1, "minute": 16}
